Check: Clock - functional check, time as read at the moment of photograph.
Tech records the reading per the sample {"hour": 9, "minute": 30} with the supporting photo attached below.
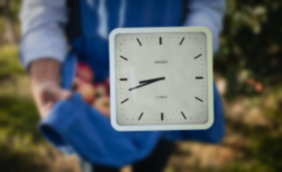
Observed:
{"hour": 8, "minute": 42}
